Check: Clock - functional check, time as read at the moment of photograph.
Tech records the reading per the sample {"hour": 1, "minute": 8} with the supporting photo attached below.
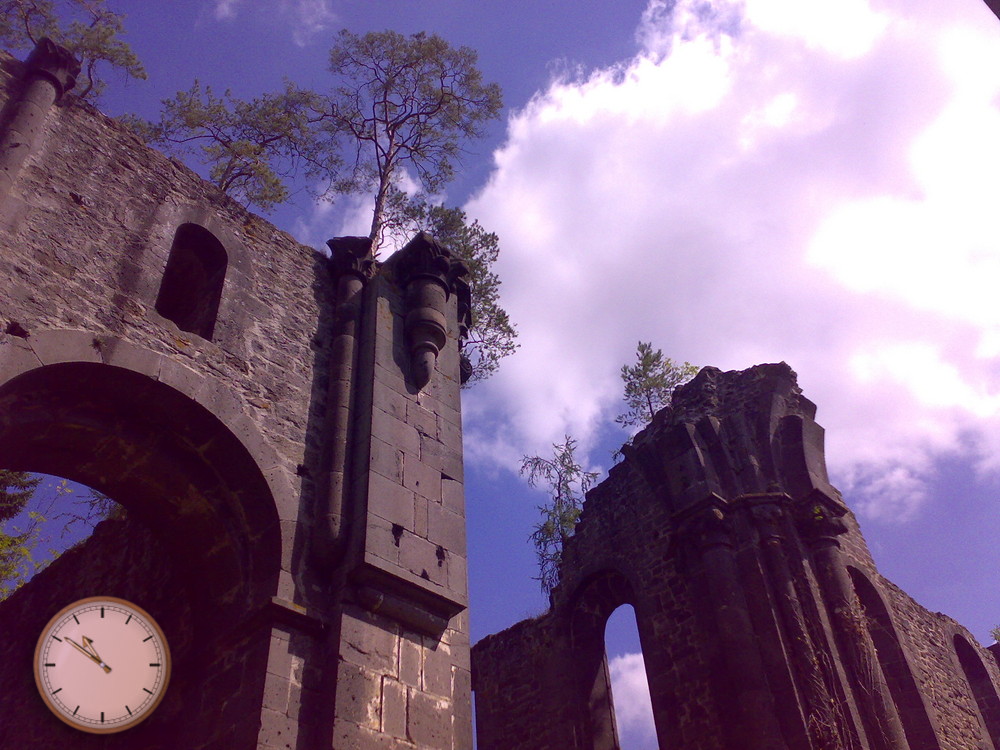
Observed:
{"hour": 10, "minute": 51}
